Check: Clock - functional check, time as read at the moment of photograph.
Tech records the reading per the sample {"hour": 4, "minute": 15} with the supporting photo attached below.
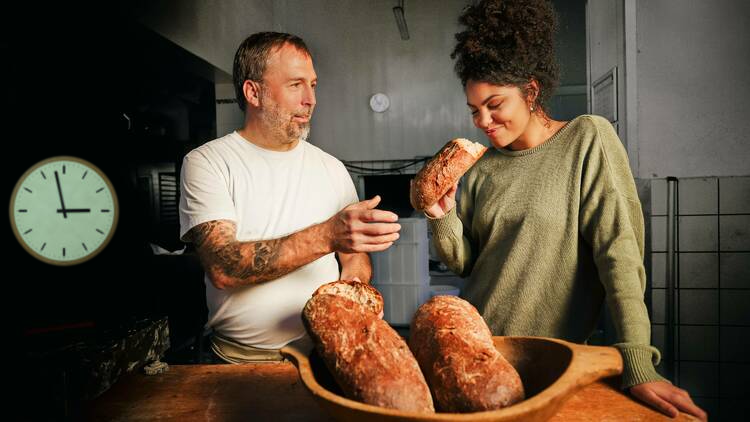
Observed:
{"hour": 2, "minute": 58}
